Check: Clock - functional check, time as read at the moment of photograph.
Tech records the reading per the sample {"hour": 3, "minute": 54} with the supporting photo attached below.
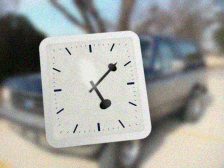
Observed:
{"hour": 5, "minute": 8}
